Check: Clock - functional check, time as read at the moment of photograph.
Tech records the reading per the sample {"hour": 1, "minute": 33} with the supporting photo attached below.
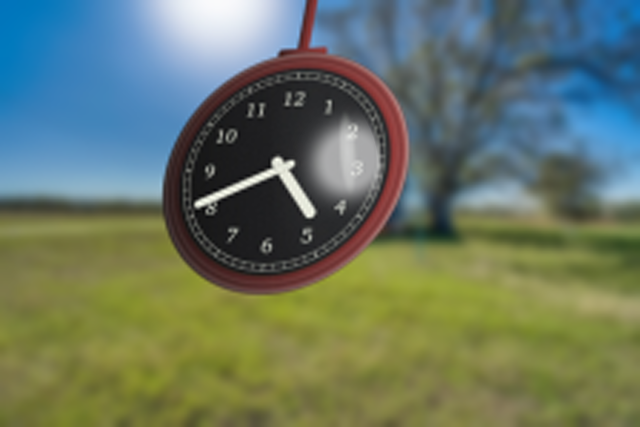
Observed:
{"hour": 4, "minute": 41}
